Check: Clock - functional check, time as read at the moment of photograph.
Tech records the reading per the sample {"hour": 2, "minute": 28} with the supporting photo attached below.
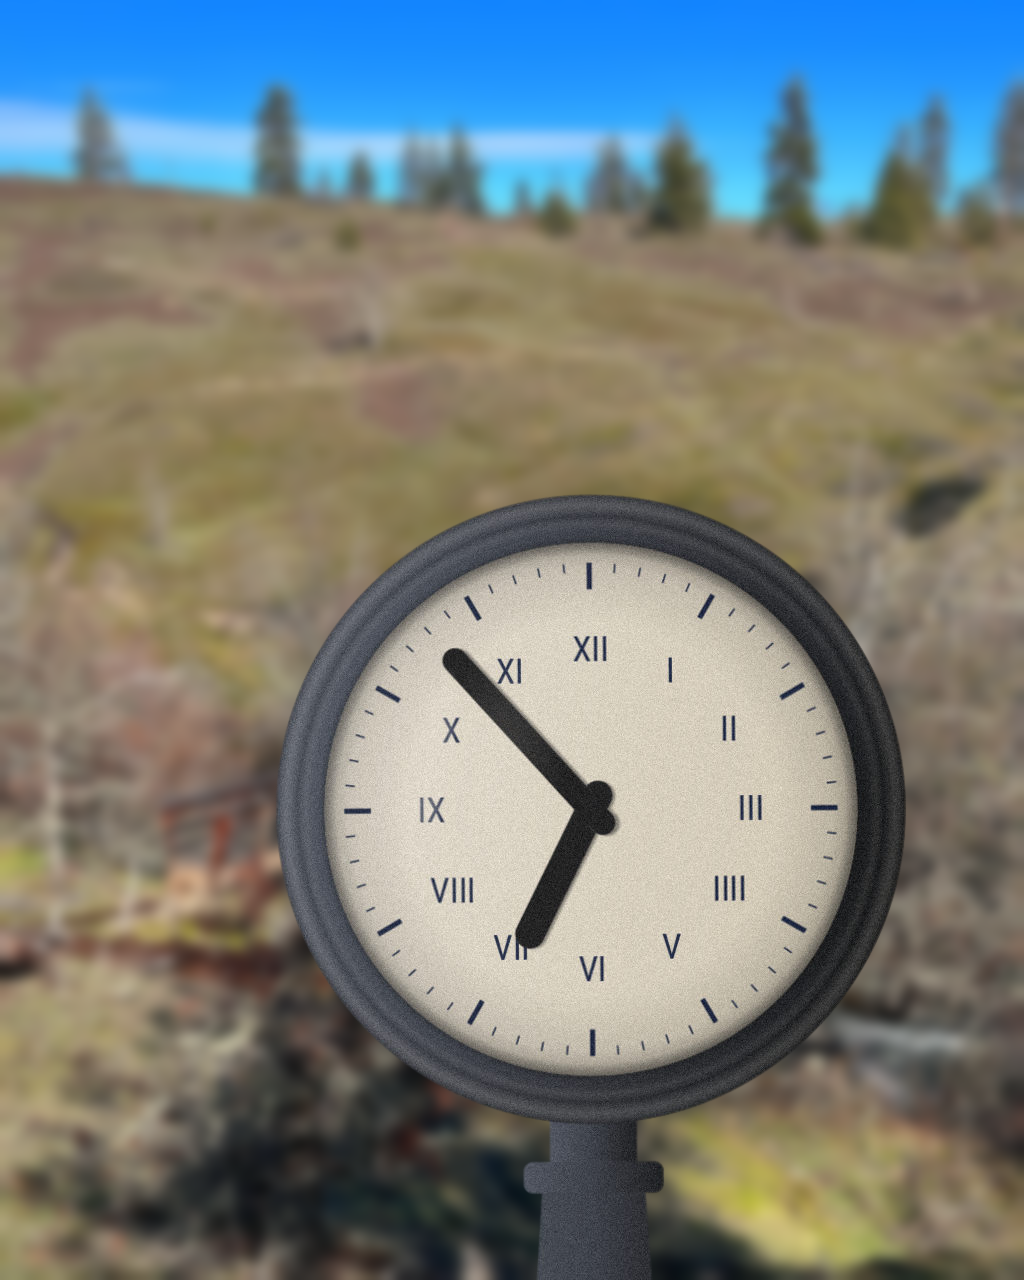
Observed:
{"hour": 6, "minute": 53}
